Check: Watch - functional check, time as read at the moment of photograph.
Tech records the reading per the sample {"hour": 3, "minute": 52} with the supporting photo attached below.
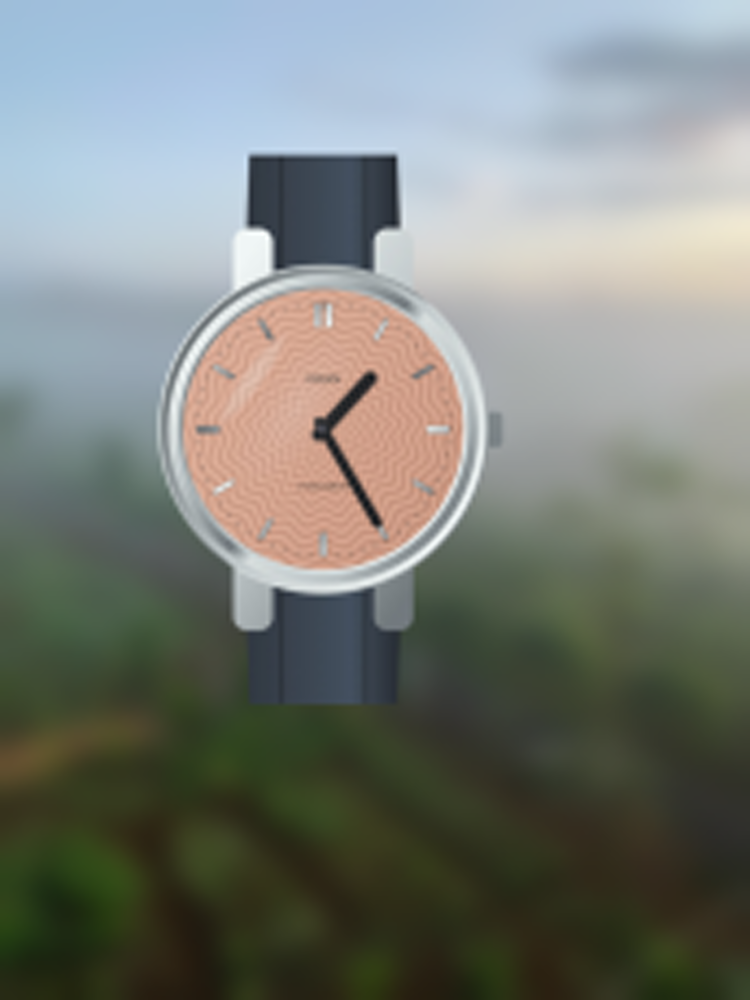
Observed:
{"hour": 1, "minute": 25}
